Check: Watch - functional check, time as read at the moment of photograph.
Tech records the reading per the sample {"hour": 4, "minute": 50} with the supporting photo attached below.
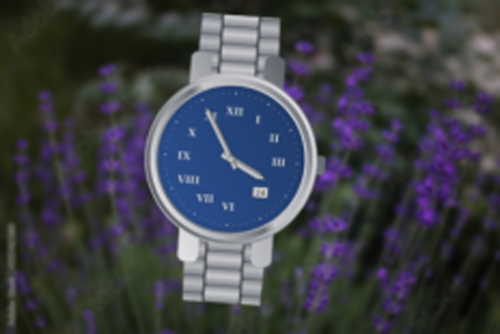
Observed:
{"hour": 3, "minute": 55}
